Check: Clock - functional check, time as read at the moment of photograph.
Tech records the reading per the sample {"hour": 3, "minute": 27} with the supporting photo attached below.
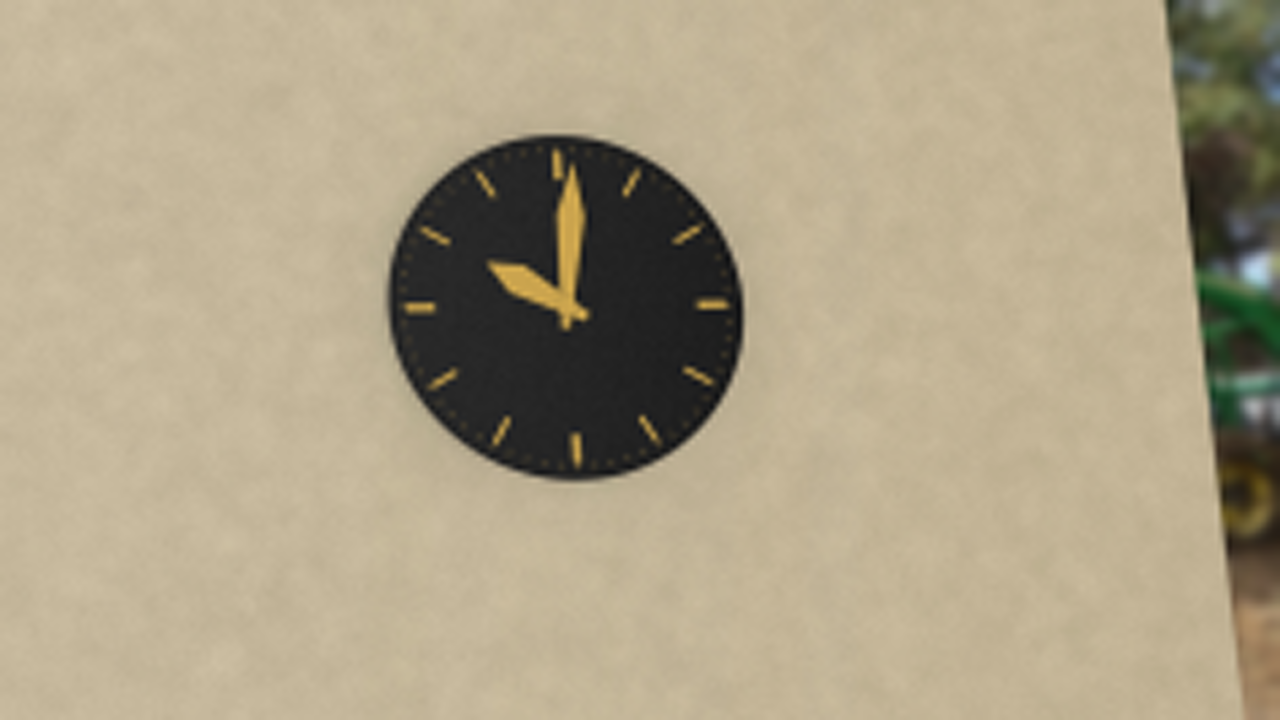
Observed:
{"hour": 10, "minute": 1}
